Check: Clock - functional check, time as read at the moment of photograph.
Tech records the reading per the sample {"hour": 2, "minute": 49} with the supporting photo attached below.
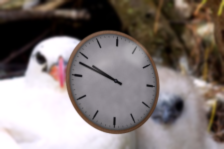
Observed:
{"hour": 9, "minute": 48}
